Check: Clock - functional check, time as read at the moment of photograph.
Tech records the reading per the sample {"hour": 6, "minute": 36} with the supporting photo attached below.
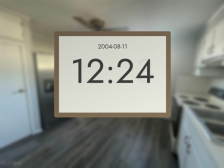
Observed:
{"hour": 12, "minute": 24}
